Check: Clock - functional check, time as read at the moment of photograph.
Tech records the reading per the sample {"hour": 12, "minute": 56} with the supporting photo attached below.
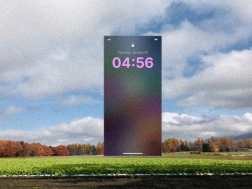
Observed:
{"hour": 4, "minute": 56}
